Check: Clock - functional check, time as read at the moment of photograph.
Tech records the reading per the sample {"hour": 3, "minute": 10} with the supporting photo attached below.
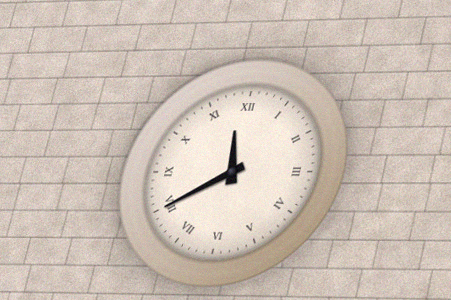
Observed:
{"hour": 11, "minute": 40}
